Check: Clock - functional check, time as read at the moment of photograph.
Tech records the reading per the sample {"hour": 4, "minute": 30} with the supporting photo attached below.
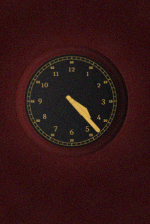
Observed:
{"hour": 4, "minute": 23}
